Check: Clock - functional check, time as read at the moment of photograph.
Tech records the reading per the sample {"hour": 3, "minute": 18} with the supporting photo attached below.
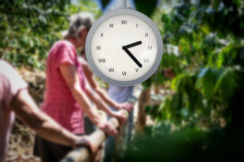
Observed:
{"hour": 2, "minute": 23}
